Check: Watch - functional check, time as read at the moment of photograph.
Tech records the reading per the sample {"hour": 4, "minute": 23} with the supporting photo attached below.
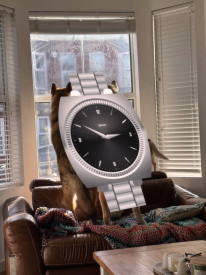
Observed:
{"hour": 2, "minute": 51}
